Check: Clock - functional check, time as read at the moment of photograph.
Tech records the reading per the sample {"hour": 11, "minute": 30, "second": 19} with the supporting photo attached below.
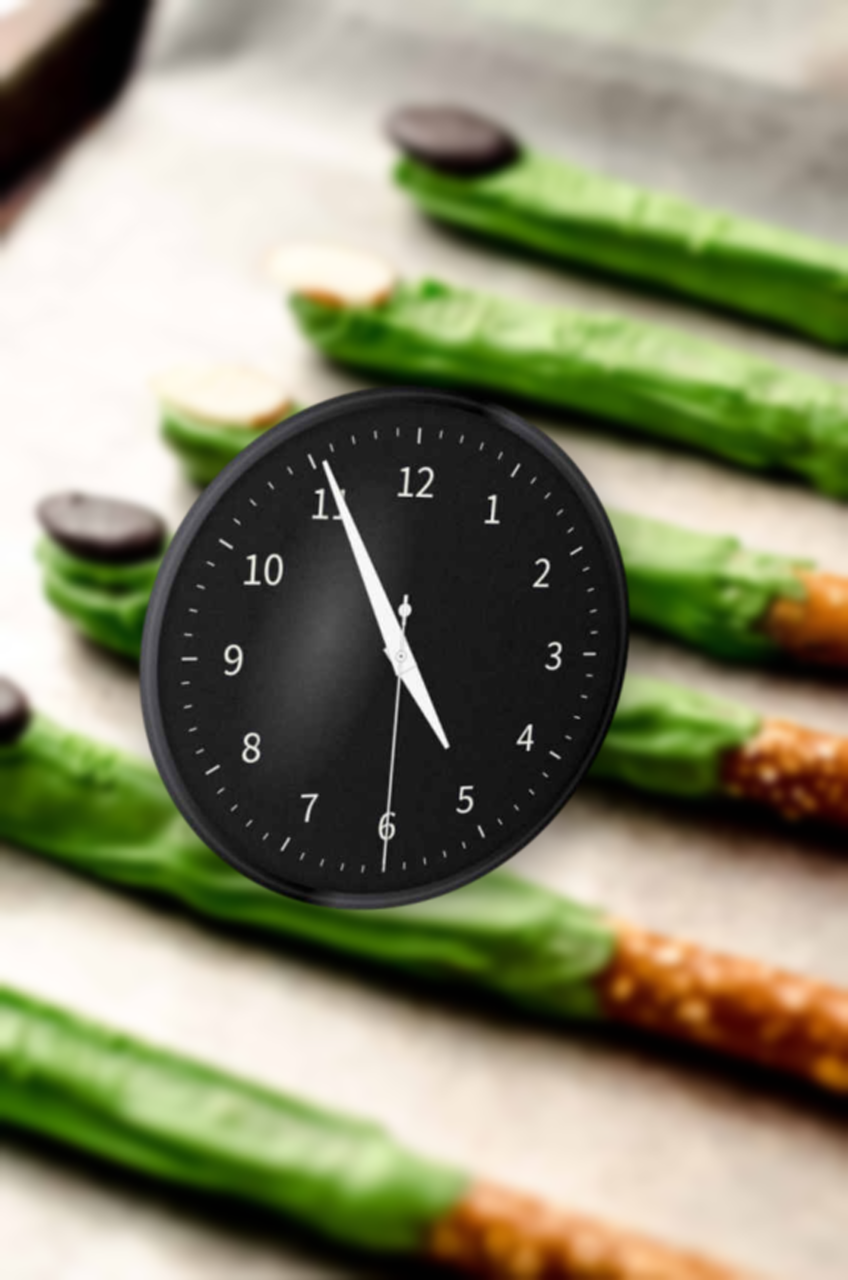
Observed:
{"hour": 4, "minute": 55, "second": 30}
